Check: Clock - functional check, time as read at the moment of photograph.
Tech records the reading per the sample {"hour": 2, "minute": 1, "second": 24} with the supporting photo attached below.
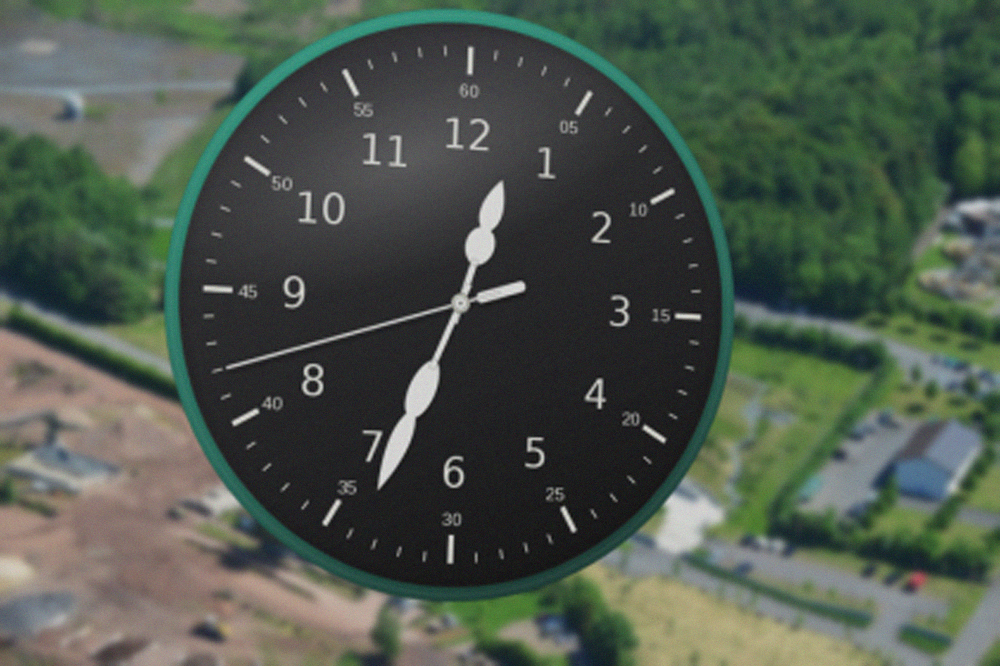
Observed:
{"hour": 12, "minute": 33, "second": 42}
